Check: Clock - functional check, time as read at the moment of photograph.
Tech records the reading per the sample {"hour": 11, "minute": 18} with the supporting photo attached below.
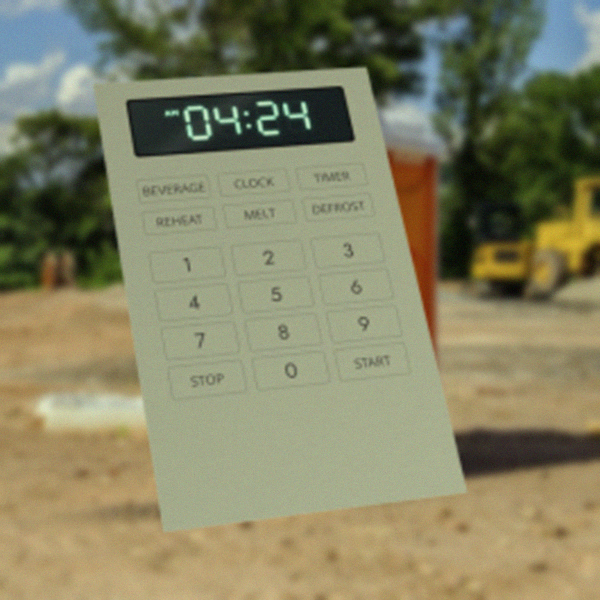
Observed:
{"hour": 4, "minute": 24}
